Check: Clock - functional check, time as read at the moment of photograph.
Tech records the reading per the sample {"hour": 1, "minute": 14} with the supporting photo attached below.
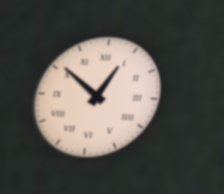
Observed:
{"hour": 12, "minute": 51}
